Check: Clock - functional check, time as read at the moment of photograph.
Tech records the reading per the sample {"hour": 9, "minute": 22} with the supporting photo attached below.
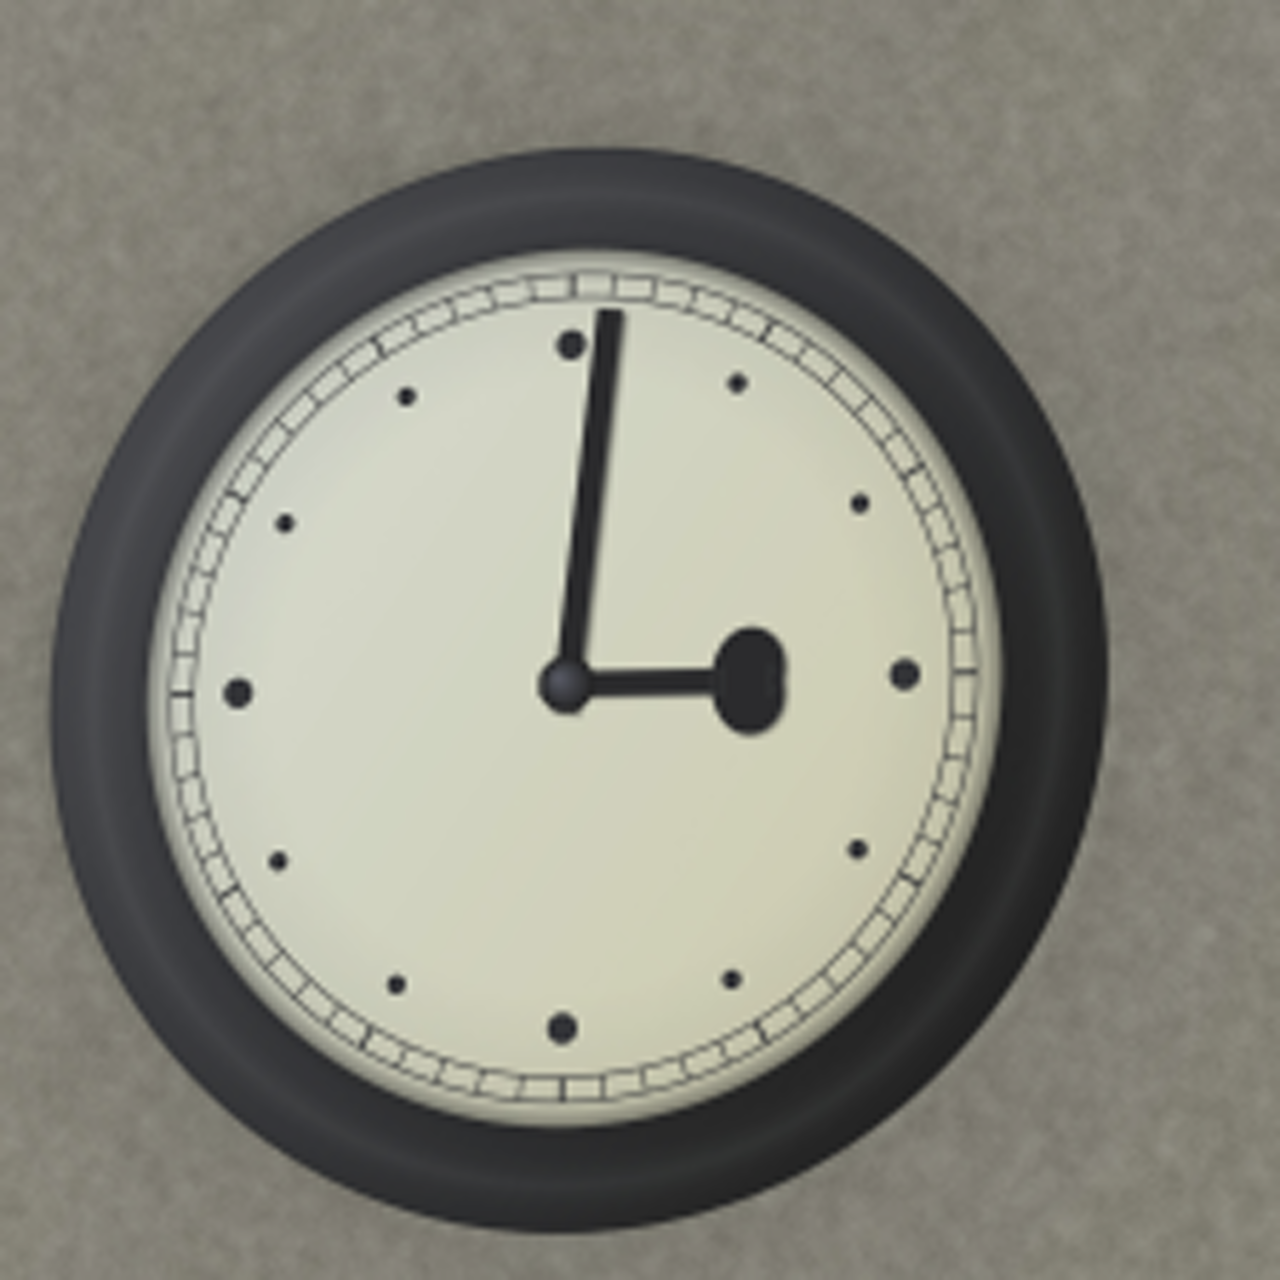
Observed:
{"hour": 3, "minute": 1}
